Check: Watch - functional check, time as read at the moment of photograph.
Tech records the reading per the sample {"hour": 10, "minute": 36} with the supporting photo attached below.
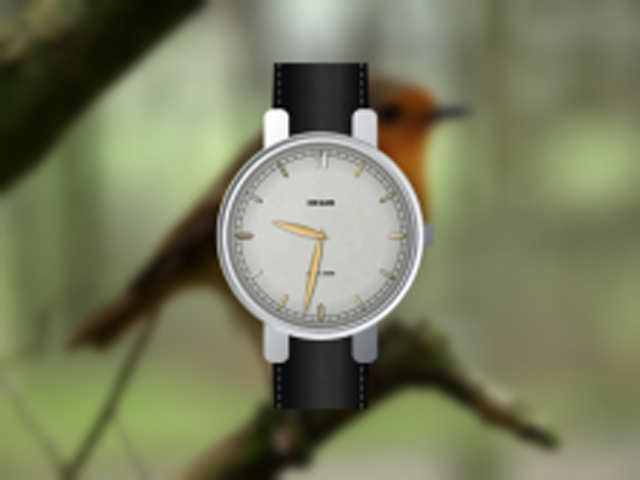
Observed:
{"hour": 9, "minute": 32}
